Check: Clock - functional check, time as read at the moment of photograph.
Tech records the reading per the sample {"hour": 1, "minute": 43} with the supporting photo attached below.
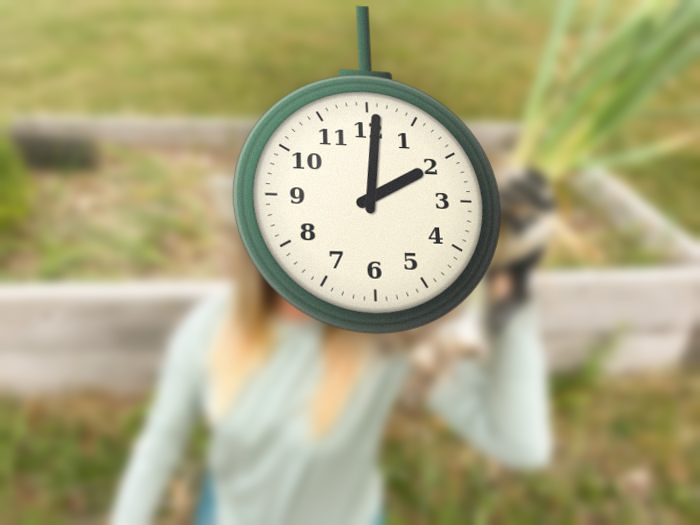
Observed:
{"hour": 2, "minute": 1}
